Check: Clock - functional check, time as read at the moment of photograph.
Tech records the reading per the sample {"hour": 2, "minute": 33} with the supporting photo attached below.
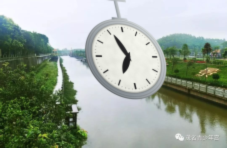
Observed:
{"hour": 6, "minute": 56}
